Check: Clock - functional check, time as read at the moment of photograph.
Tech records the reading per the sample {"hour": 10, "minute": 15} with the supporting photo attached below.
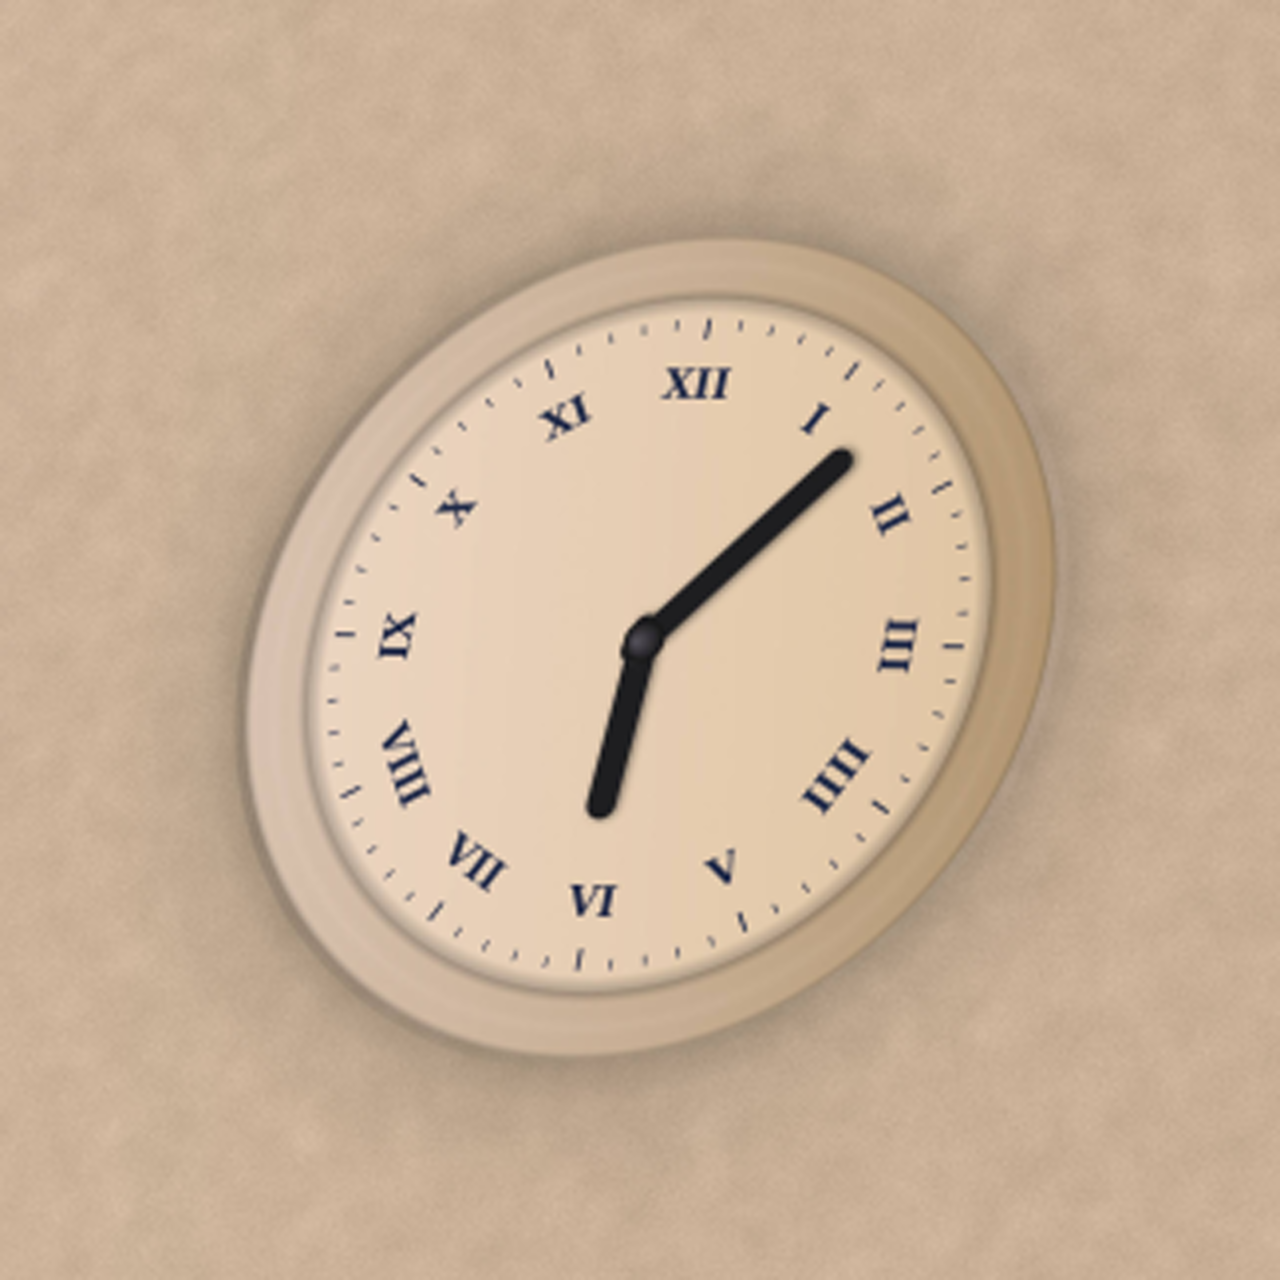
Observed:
{"hour": 6, "minute": 7}
